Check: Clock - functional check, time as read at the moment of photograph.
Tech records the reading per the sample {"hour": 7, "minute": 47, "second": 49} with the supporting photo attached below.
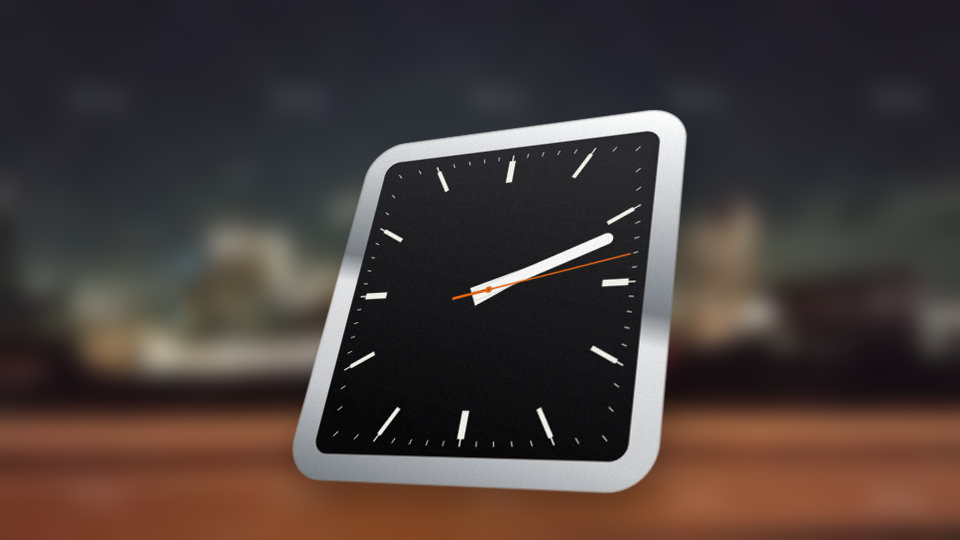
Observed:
{"hour": 2, "minute": 11, "second": 13}
